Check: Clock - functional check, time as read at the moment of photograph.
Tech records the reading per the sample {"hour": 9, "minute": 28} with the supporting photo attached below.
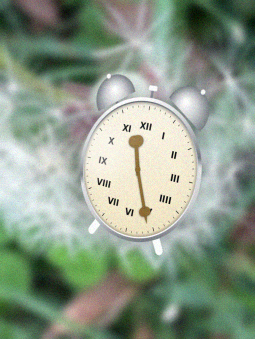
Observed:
{"hour": 11, "minute": 26}
